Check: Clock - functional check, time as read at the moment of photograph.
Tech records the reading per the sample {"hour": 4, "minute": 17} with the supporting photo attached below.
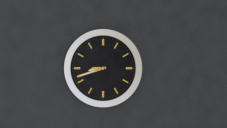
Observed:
{"hour": 8, "minute": 42}
